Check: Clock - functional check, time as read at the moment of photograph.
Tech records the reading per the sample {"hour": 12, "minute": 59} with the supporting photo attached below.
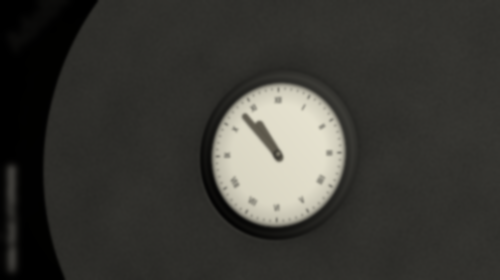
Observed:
{"hour": 10, "minute": 53}
